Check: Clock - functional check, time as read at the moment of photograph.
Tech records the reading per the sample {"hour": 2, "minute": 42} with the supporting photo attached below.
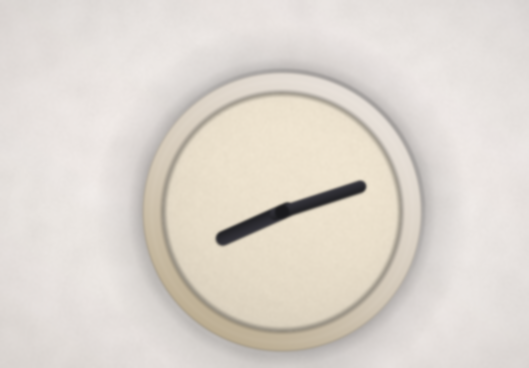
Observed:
{"hour": 8, "minute": 12}
